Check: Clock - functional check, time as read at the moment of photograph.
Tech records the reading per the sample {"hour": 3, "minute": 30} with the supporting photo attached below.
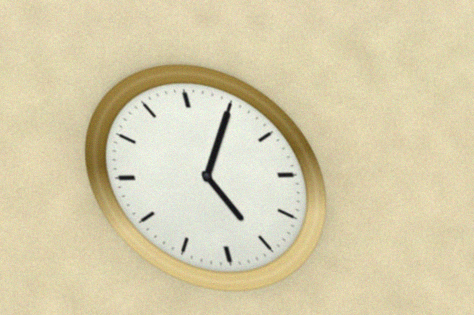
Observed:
{"hour": 5, "minute": 5}
